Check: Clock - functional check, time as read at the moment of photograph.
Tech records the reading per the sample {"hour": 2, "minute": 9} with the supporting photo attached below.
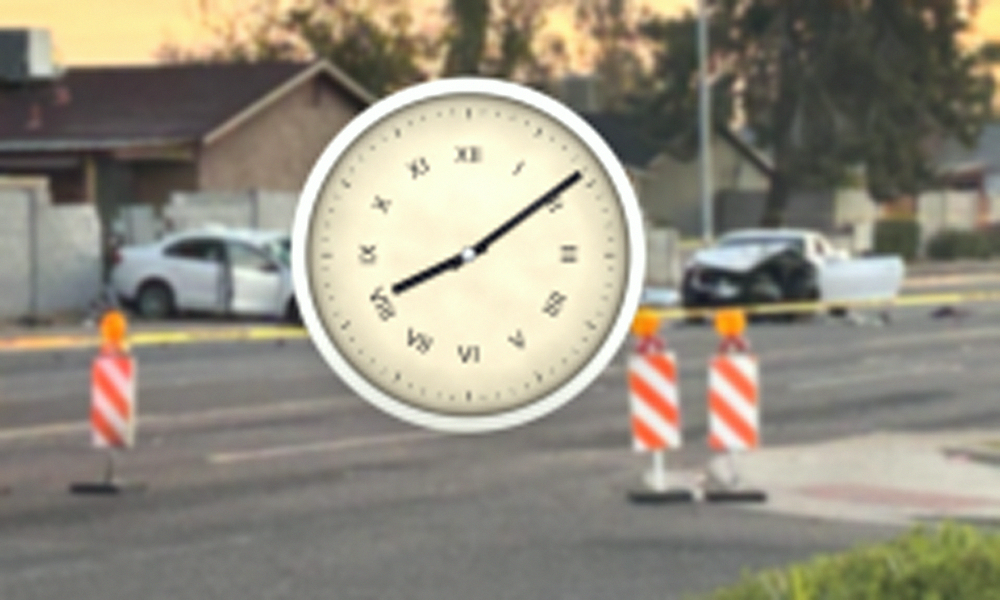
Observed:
{"hour": 8, "minute": 9}
